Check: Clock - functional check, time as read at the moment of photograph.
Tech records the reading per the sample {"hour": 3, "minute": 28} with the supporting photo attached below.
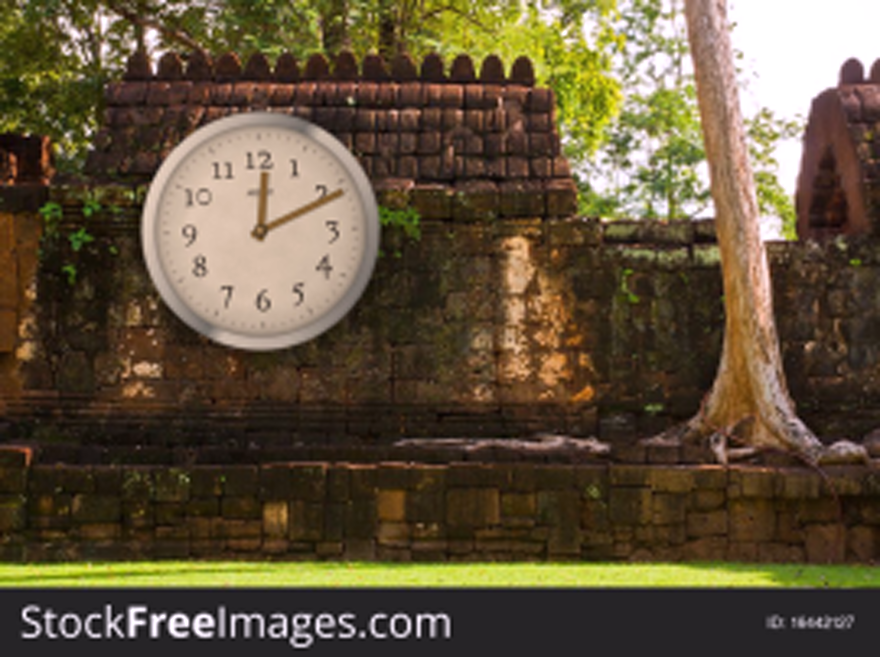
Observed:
{"hour": 12, "minute": 11}
